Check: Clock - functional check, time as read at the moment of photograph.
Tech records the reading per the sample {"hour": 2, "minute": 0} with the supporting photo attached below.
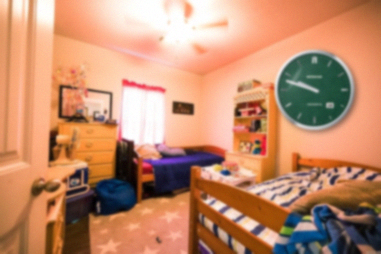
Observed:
{"hour": 9, "minute": 48}
